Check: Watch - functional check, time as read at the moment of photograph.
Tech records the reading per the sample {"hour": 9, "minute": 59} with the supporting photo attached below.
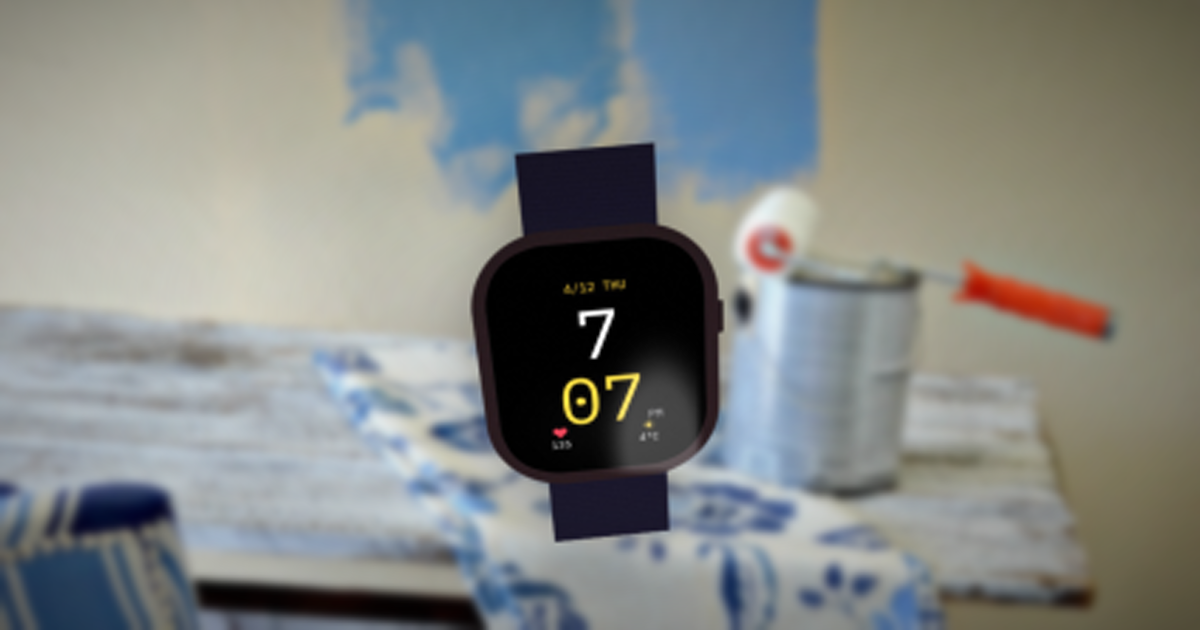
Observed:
{"hour": 7, "minute": 7}
